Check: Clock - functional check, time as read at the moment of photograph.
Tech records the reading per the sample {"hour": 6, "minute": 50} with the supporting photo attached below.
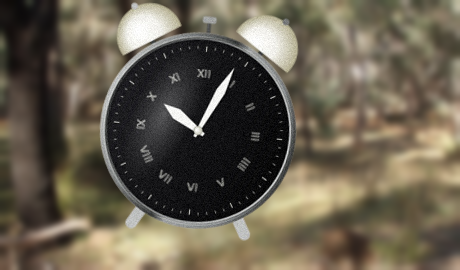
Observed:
{"hour": 10, "minute": 4}
